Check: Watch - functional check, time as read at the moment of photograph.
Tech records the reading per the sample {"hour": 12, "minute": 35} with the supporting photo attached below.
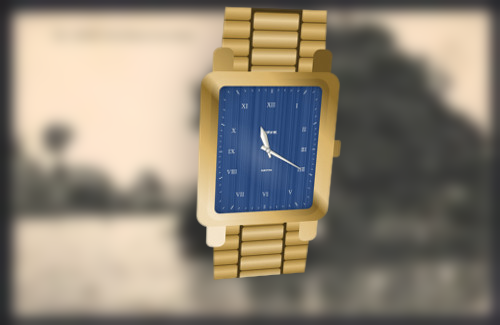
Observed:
{"hour": 11, "minute": 20}
